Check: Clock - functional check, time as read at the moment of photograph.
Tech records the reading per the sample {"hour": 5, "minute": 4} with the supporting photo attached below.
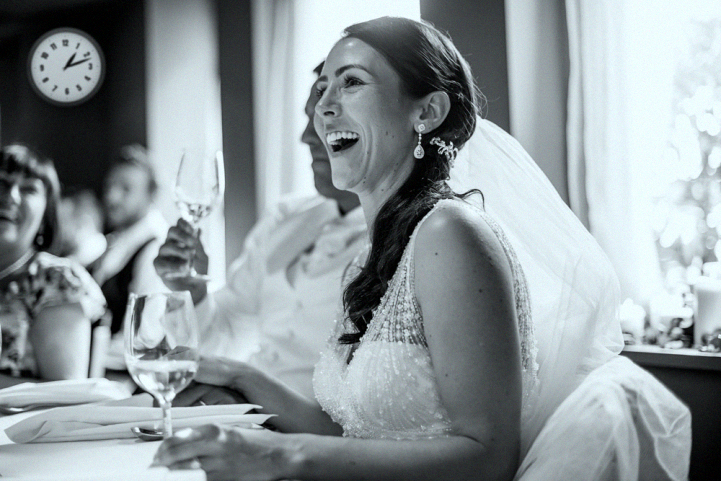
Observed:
{"hour": 1, "minute": 12}
